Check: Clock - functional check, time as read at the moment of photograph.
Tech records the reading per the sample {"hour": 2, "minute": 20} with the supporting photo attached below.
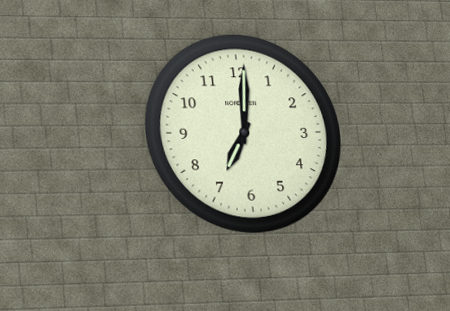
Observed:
{"hour": 7, "minute": 1}
